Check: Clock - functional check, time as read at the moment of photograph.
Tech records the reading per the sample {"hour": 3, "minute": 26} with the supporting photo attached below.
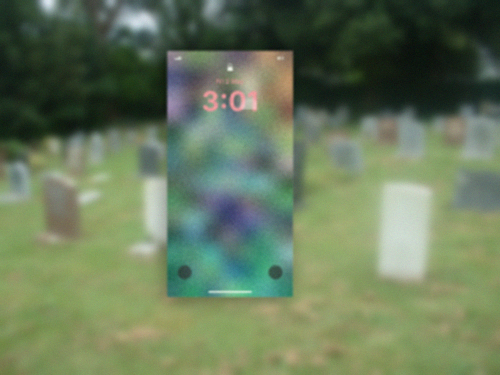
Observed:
{"hour": 3, "minute": 1}
